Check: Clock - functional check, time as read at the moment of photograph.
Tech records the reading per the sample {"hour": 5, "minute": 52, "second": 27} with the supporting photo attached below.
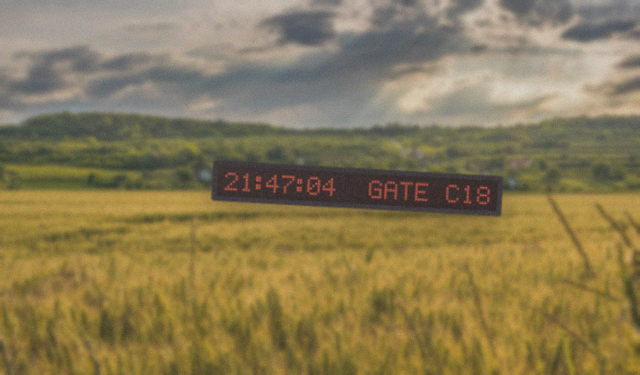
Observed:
{"hour": 21, "minute": 47, "second": 4}
